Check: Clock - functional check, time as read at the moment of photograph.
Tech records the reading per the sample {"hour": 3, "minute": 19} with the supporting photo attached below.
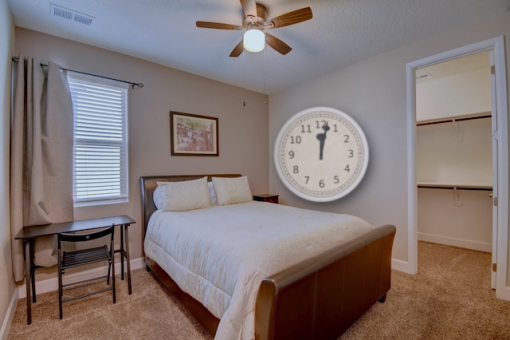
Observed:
{"hour": 12, "minute": 2}
